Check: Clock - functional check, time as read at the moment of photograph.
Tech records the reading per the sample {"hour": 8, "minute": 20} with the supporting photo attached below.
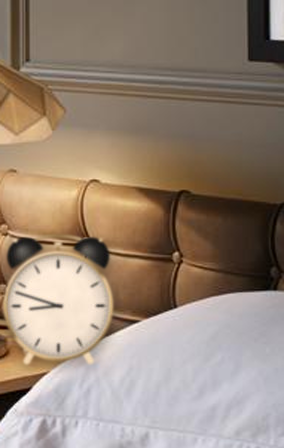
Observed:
{"hour": 8, "minute": 48}
